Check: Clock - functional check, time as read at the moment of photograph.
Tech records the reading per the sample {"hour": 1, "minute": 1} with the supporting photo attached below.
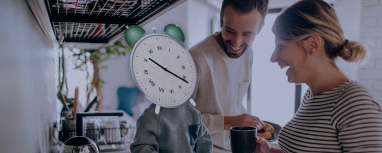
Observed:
{"hour": 10, "minute": 21}
